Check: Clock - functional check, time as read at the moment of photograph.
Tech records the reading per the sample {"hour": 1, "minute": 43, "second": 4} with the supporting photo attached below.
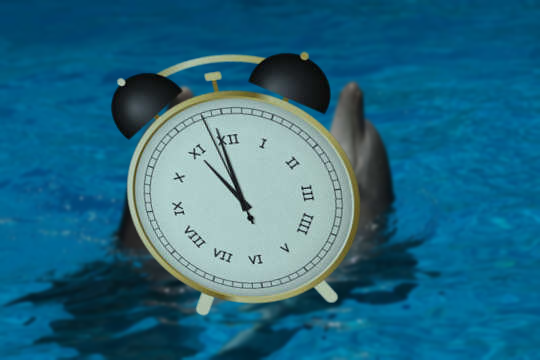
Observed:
{"hour": 10, "minute": 58, "second": 58}
